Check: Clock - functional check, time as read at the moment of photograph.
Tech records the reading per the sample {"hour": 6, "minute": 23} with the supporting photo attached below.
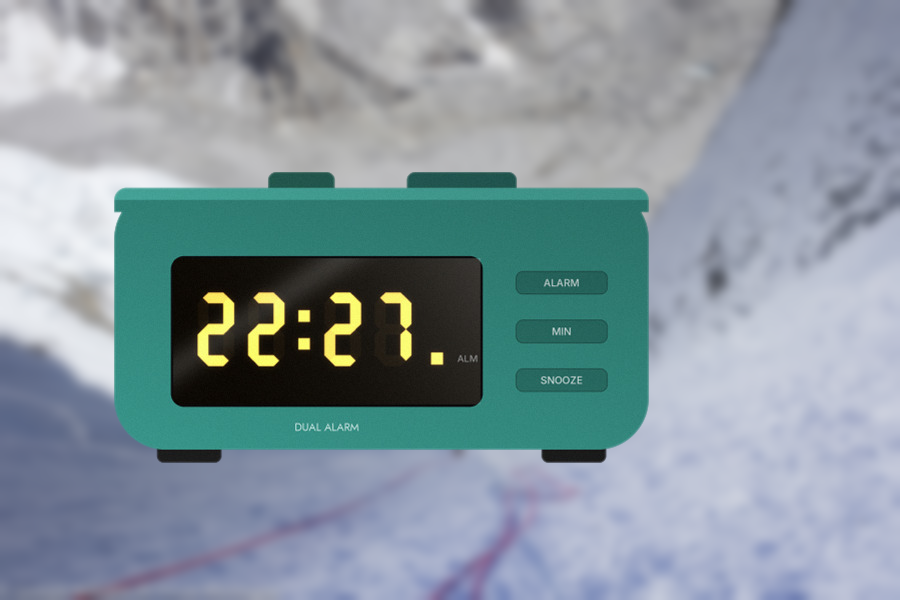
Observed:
{"hour": 22, "minute": 27}
